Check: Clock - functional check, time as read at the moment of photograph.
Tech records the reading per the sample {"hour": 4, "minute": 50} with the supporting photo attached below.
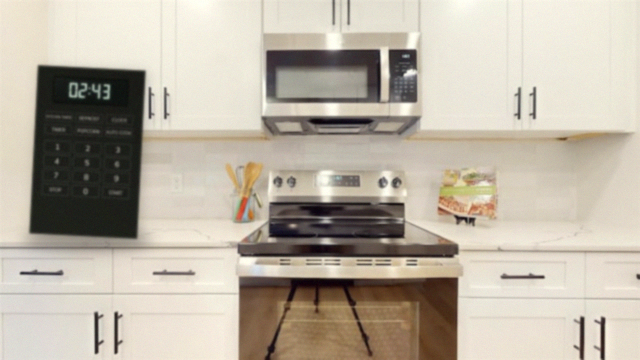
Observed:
{"hour": 2, "minute": 43}
